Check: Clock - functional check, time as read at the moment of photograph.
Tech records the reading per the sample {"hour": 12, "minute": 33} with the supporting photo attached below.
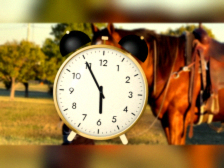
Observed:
{"hour": 5, "minute": 55}
